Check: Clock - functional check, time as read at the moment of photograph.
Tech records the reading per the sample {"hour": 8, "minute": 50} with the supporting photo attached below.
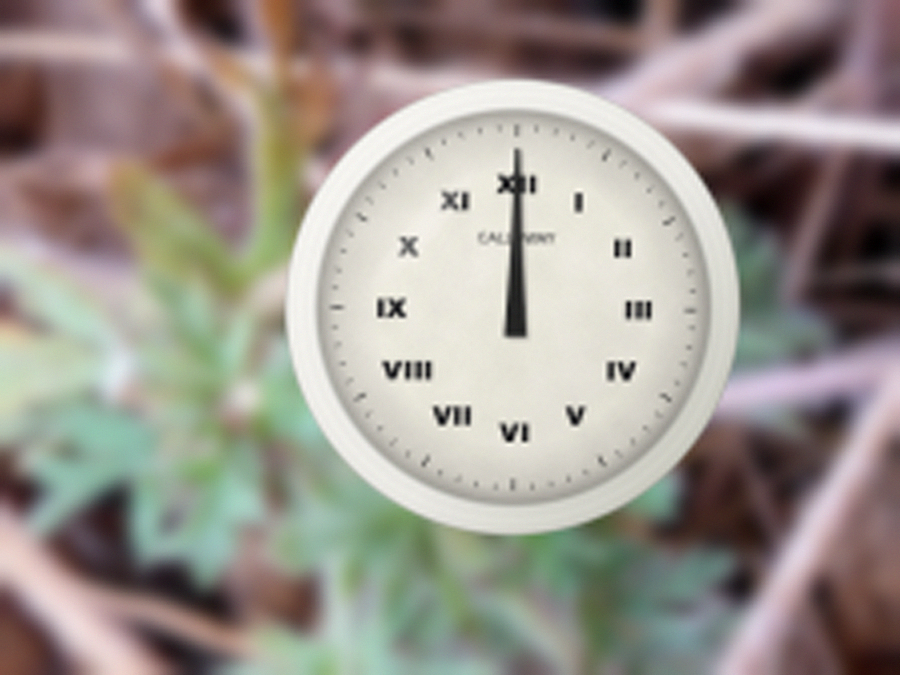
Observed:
{"hour": 12, "minute": 0}
